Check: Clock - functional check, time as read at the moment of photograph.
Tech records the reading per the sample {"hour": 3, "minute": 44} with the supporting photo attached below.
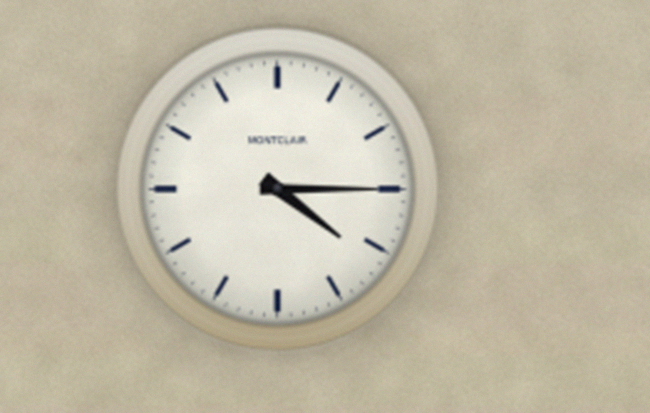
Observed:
{"hour": 4, "minute": 15}
